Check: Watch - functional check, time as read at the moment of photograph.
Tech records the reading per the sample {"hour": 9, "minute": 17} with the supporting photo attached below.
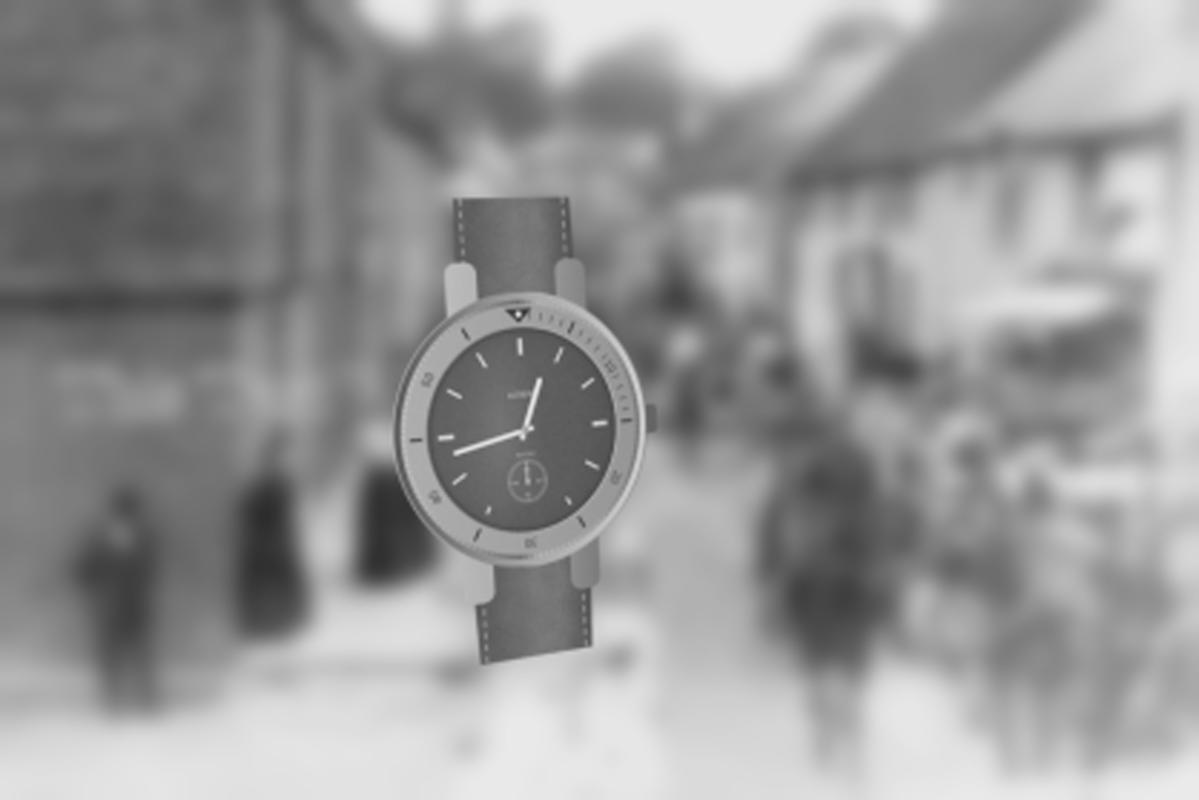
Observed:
{"hour": 12, "minute": 43}
